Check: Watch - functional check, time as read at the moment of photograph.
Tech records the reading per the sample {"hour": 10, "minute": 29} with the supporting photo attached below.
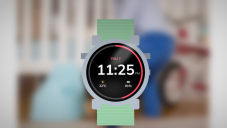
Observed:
{"hour": 11, "minute": 25}
